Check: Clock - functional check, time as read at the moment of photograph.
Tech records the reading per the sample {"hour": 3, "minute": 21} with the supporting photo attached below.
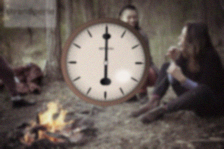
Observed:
{"hour": 6, "minute": 0}
